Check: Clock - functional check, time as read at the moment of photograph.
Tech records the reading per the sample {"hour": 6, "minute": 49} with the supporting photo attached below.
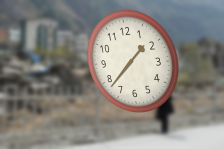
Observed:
{"hour": 1, "minute": 38}
